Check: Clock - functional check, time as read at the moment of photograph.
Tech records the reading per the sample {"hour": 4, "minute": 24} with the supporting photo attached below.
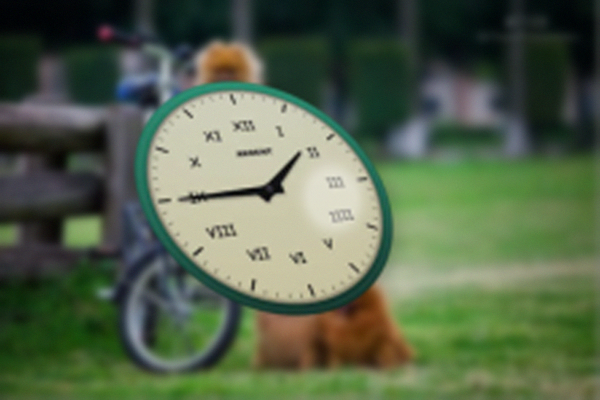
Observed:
{"hour": 1, "minute": 45}
